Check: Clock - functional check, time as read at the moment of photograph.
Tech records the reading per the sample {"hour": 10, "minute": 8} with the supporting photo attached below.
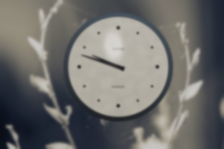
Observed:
{"hour": 9, "minute": 48}
